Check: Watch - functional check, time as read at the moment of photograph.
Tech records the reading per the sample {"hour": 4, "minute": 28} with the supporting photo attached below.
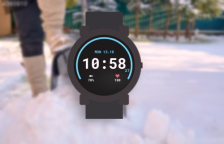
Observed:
{"hour": 10, "minute": 58}
